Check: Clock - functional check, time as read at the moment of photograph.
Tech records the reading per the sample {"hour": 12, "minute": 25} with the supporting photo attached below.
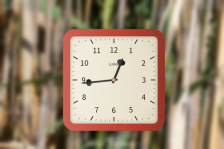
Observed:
{"hour": 12, "minute": 44}
